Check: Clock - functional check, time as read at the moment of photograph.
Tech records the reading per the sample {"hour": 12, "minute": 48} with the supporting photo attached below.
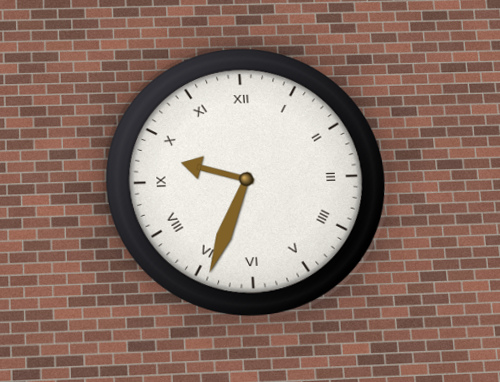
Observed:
{"hour": 9, "minute": 34}
